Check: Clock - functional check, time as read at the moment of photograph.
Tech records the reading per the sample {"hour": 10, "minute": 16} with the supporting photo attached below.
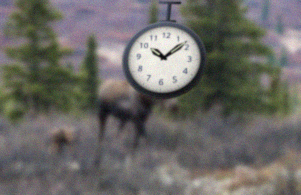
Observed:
{"hour": 10, "minute": 8}
